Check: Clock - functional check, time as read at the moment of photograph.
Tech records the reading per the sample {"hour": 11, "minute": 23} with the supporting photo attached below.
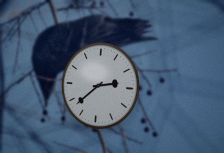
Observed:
{"hour": 2, "minute": 38}
